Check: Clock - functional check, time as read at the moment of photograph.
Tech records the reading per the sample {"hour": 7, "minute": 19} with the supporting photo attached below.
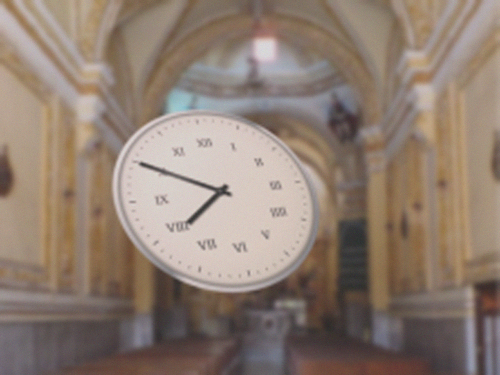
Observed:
{"hour": 7, "minute": 50}
